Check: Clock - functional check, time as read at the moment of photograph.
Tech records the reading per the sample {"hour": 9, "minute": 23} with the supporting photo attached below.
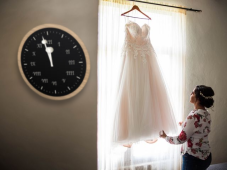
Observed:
{"hour": 11, "minute": 58}
